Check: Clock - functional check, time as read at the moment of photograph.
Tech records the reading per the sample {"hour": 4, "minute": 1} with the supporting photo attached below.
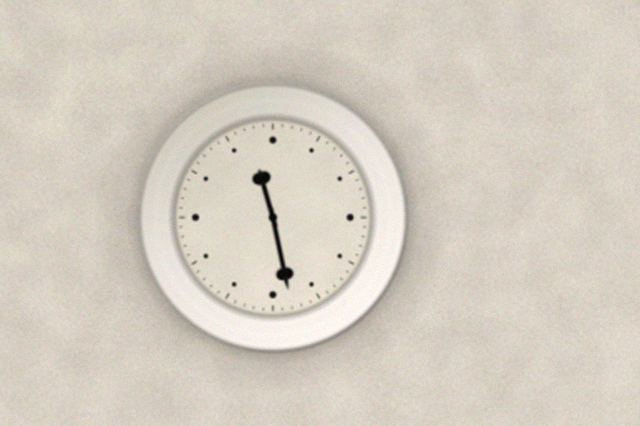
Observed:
{"hour": 11, "minute": 28}
